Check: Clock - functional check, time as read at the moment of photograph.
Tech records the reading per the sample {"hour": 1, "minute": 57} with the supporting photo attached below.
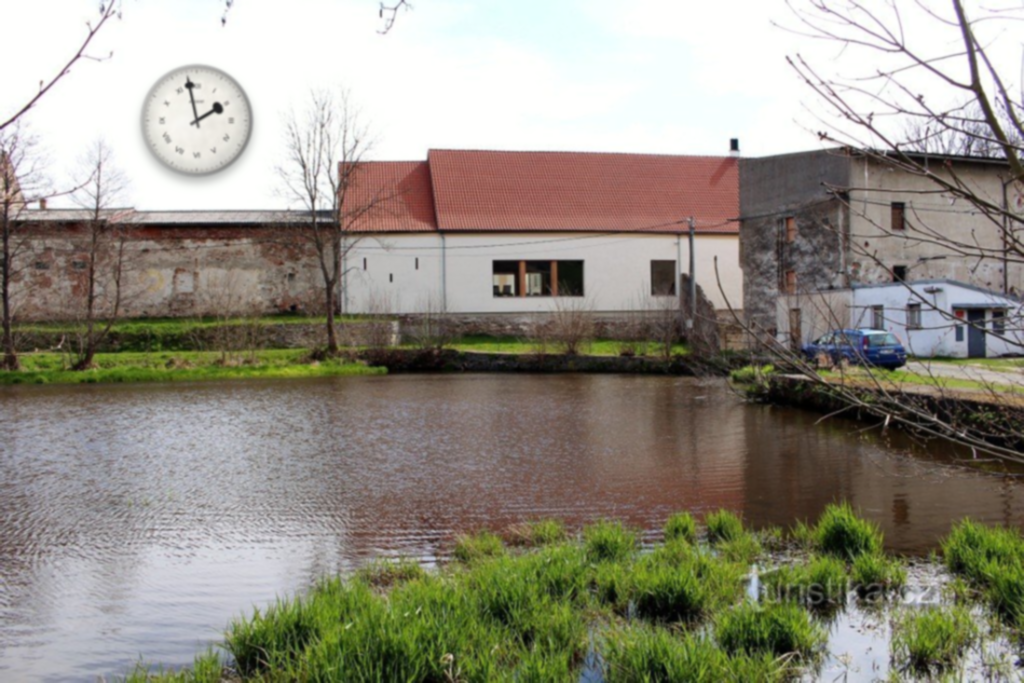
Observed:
{"hour": 1, "minute": 58}
